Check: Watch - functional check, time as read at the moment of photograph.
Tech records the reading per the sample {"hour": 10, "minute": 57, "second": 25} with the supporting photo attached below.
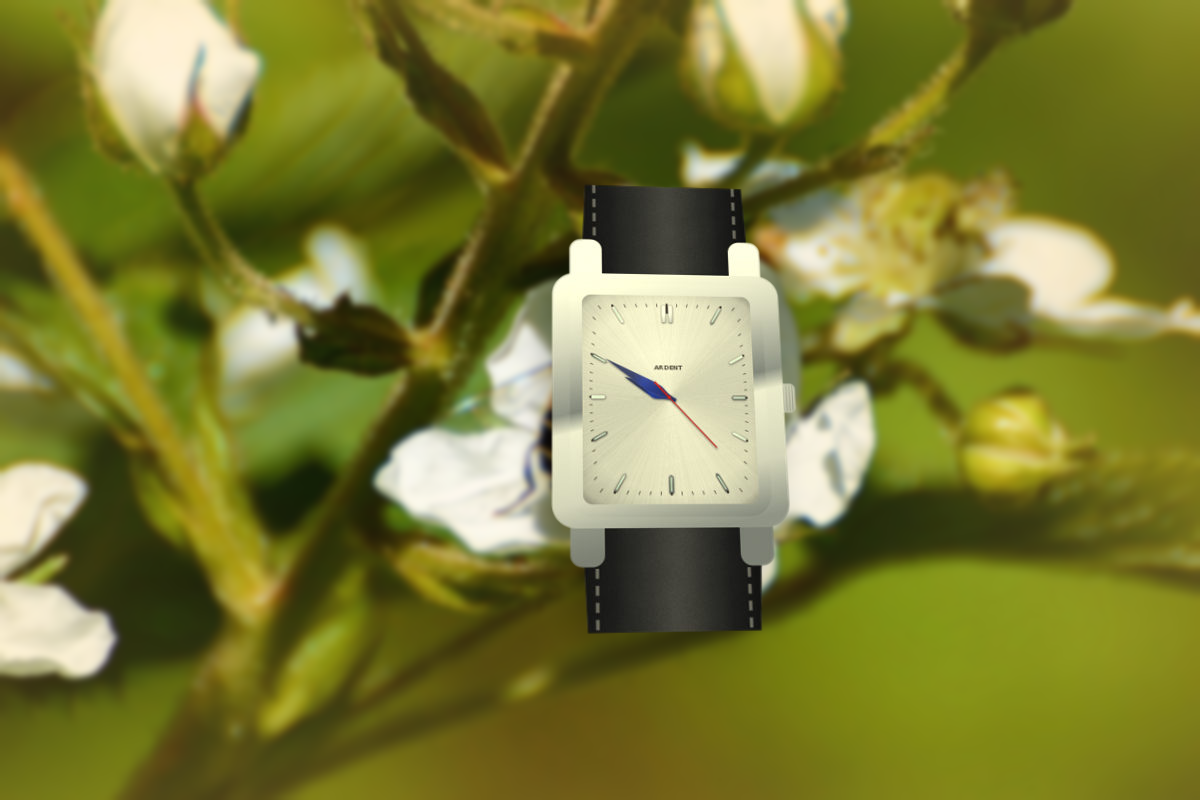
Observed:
{"hour": 9, "minute": 50, "second": 23}
